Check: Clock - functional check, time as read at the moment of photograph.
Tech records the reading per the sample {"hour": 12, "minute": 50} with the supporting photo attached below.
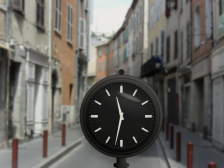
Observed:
{"hour": 11, "minute": 32}
